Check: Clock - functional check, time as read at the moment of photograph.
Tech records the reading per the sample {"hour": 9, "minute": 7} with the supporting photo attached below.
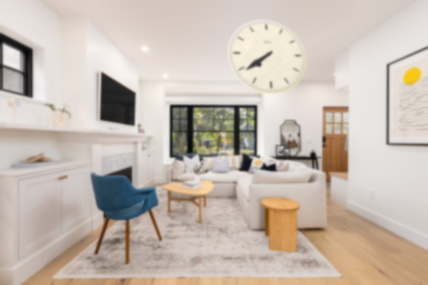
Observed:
{"hour": 7, "minute": 39}
